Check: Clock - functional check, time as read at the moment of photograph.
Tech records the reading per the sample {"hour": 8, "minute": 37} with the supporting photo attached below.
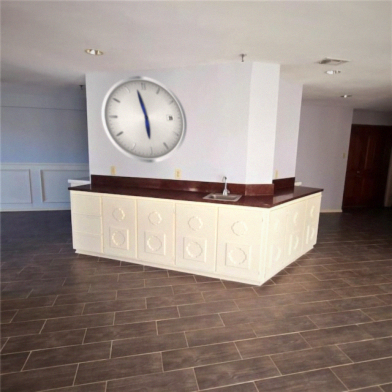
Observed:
{"hour": 5, "minute": 58}
